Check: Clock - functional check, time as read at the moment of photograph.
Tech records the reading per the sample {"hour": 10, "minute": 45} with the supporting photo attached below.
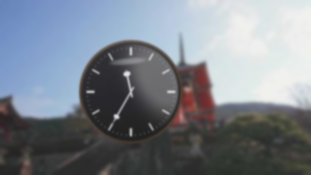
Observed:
{"hour": 11, "minute": 35}
